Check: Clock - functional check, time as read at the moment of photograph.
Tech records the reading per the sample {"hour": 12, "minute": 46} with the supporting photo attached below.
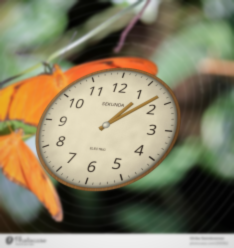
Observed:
{"hour": 1, "minute": 8}
